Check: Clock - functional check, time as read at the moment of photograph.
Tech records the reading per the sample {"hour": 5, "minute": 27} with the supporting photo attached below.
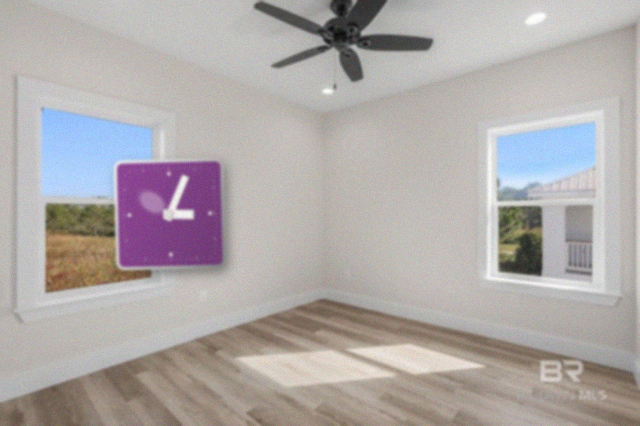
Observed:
{"hour": 3, "minute": 4}
